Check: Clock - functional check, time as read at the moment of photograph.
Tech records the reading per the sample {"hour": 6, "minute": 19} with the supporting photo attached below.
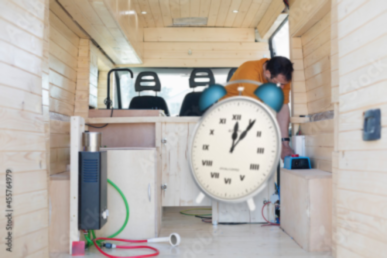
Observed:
{"hour": 12, "minute": 6}
